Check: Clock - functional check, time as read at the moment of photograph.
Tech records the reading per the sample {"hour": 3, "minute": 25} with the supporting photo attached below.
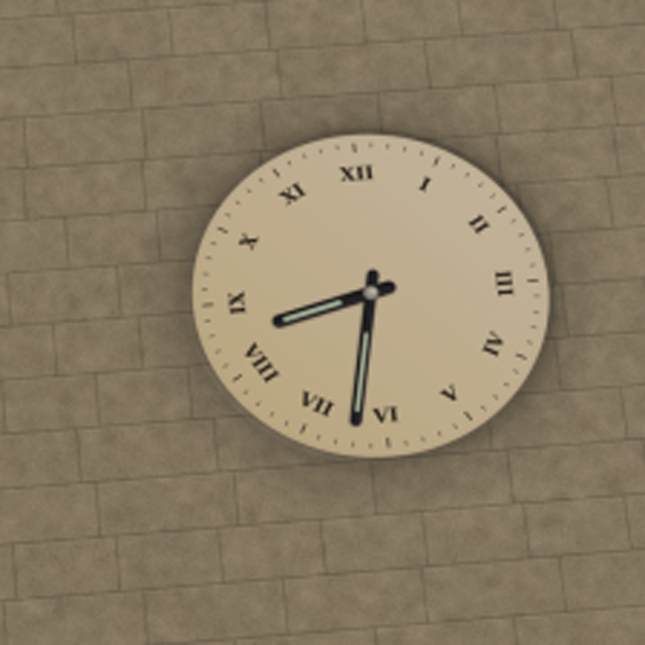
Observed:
{"hour": 8, "minute": 32}
